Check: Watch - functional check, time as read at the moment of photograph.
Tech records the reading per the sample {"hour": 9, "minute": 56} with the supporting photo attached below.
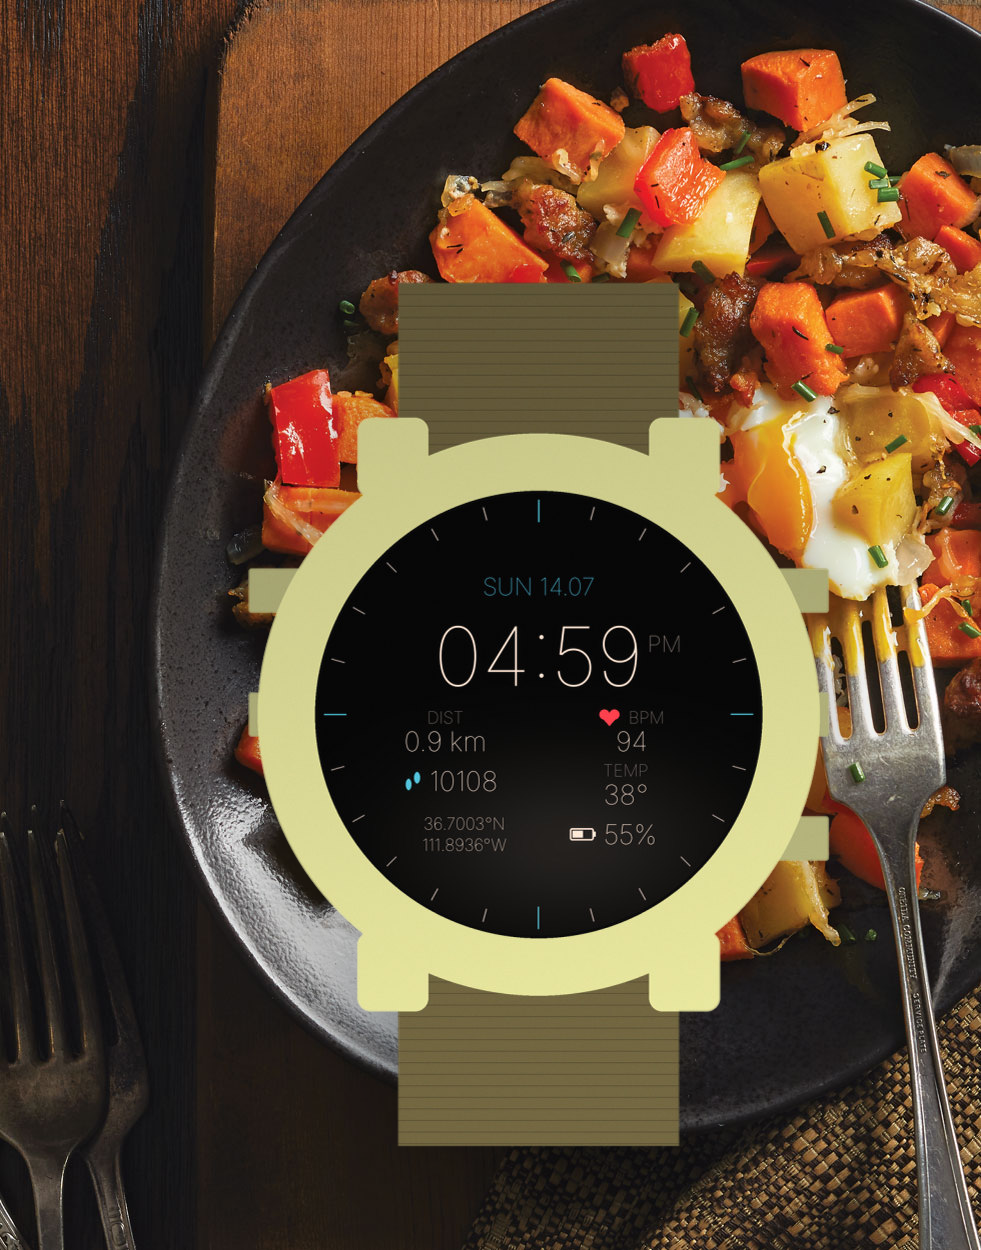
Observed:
{"hour": 4, "minute": 59}
